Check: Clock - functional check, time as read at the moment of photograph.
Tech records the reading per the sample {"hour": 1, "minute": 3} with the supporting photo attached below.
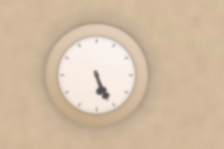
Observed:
{"hour": 5, "minute": 26}
